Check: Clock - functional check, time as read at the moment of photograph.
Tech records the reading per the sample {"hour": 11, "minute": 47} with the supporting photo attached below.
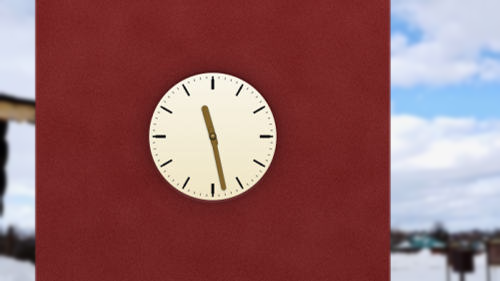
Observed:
{"hour": 11, "minute": 28}
